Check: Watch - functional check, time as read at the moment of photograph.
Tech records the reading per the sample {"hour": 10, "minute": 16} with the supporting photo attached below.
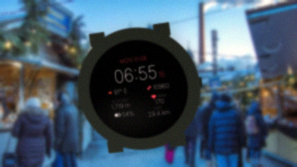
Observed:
{"hour": 6, "minute": 55}
